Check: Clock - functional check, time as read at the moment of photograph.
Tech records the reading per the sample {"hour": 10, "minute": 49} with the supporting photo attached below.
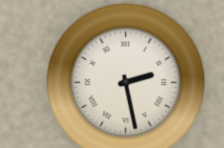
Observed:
{"hour": 2, "minute": 28}
